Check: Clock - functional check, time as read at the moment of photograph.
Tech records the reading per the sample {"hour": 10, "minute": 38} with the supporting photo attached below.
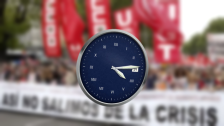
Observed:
{"hour": 4, "minute": 14}
